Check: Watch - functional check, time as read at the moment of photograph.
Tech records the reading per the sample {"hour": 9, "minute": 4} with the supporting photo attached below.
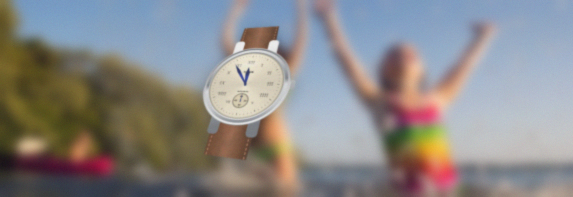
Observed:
{"hour": 11, "minute": 54}
